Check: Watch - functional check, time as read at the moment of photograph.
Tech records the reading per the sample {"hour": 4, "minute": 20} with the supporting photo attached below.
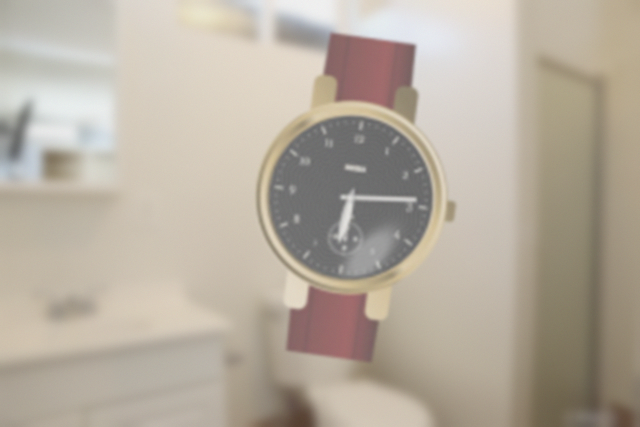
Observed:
{"hour": 6, "minute": 14}
